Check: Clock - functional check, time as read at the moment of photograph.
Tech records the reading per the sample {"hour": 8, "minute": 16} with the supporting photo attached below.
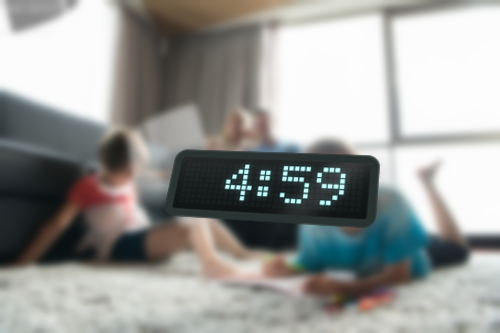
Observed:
{"hour": 4, "minute": 59}
